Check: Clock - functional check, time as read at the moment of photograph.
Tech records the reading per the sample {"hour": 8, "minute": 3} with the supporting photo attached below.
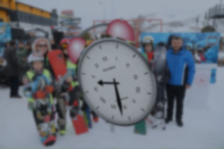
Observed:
{"hour": 9, "minute": 32}
